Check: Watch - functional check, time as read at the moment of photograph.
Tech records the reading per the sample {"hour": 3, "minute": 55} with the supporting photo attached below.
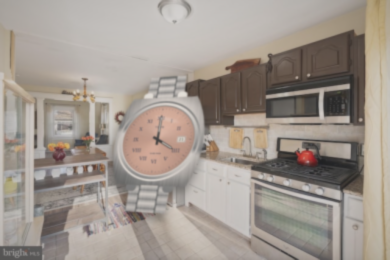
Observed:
{"hour": 4, "minute": 0}
